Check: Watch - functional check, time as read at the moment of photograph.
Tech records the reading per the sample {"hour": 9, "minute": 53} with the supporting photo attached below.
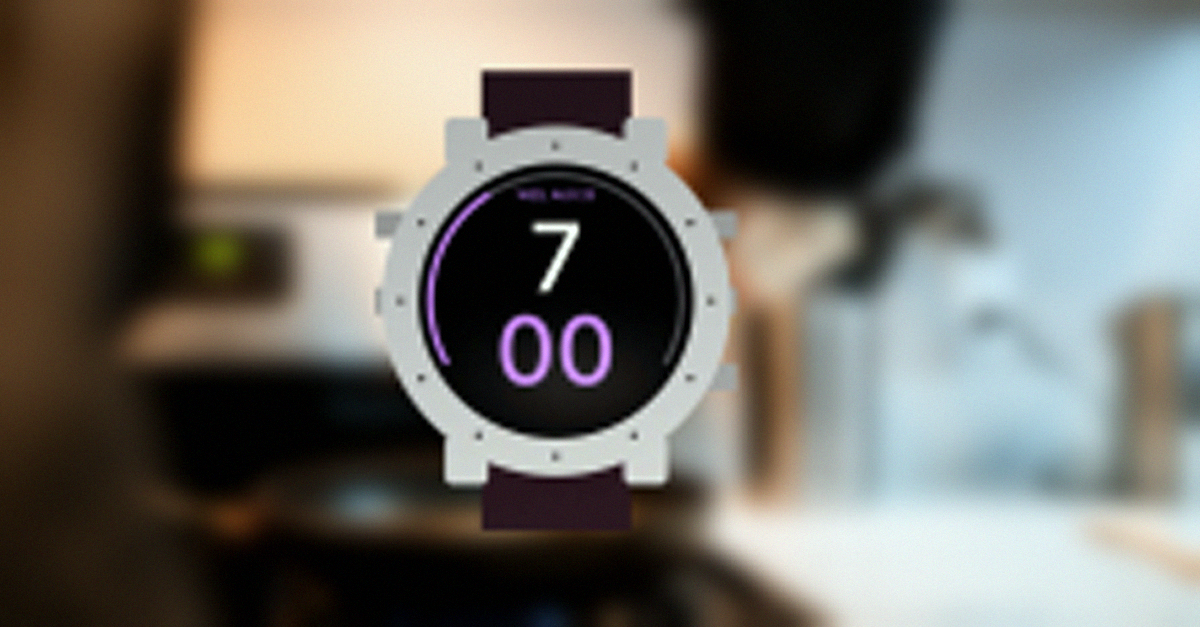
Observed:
{"hour": 7, "minute": 0}
